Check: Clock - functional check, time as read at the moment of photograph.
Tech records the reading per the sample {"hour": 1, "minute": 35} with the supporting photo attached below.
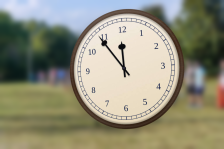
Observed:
{"hour": 11, "minute": 54}
